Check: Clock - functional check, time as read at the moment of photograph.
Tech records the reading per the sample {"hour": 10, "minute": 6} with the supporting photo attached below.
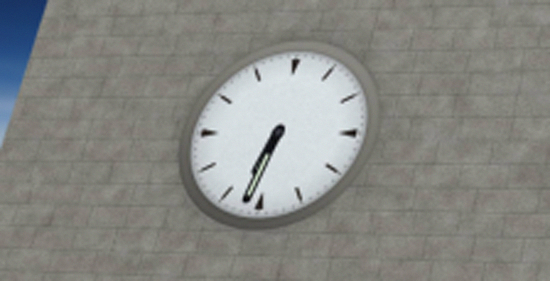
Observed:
{"hour": 6, "minute": 32}
